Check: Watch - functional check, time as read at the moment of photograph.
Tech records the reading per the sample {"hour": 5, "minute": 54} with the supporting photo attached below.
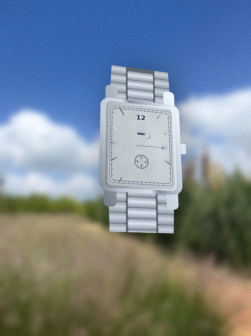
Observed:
{"hour": 1, "minute": 15}
